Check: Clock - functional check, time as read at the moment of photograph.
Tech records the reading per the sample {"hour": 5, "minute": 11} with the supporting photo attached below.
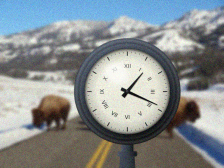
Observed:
{"hour": 1, "minute": 19}
